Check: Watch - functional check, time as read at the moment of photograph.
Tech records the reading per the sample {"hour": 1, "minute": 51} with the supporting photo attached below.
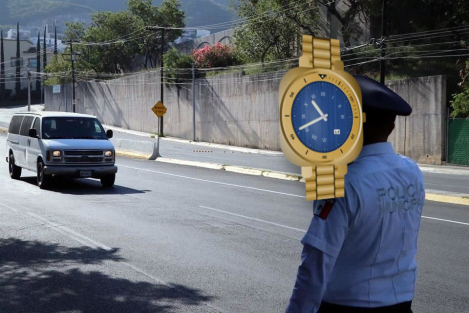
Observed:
{"hour": 10, "minute": 41}
